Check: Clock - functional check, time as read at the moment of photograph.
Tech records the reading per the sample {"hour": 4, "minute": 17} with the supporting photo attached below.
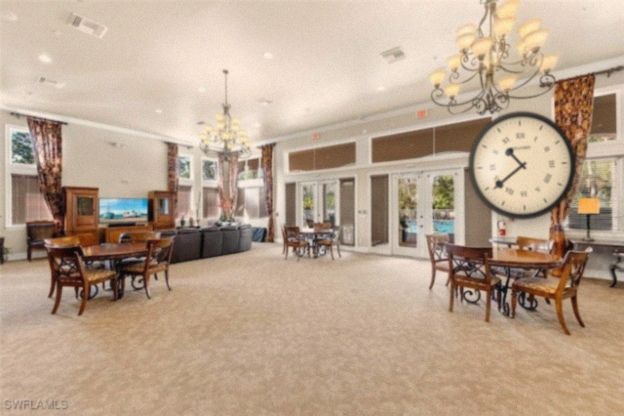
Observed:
{"hour": 10, "minute": 39}
